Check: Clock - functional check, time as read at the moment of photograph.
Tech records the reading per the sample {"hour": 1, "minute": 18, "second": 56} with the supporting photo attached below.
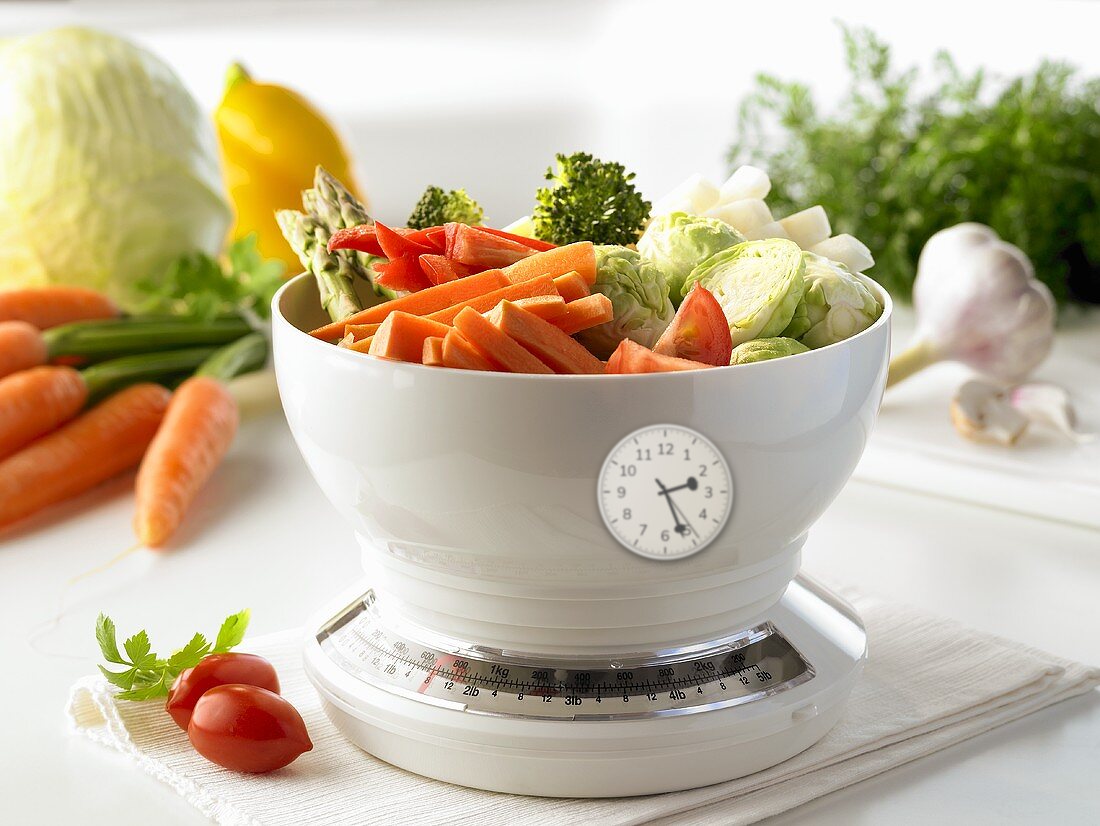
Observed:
{"hour": 2, "minute": 26, "second": 24}
